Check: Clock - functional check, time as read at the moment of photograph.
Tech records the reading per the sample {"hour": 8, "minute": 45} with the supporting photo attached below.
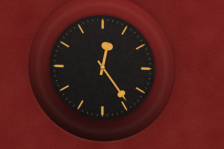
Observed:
{"hour": 12, "minute": 24}
